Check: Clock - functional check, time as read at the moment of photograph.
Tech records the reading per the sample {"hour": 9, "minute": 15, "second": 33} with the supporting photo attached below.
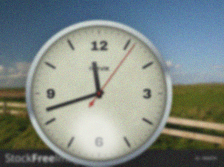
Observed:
{"hour": 11, "minute": 42, "second": 6}
